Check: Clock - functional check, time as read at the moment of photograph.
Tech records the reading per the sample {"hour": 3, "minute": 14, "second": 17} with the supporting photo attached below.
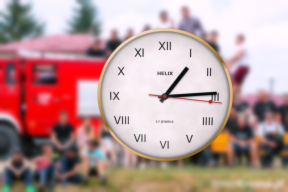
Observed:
{"hour": 1, "minute": 14, "second": 16}
